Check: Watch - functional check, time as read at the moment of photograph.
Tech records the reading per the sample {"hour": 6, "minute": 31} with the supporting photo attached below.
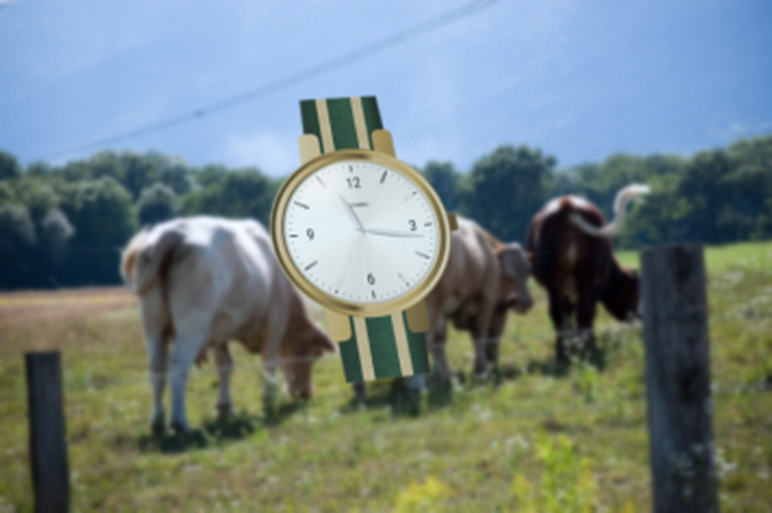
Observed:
{"hour": 11, "minute": 17}
